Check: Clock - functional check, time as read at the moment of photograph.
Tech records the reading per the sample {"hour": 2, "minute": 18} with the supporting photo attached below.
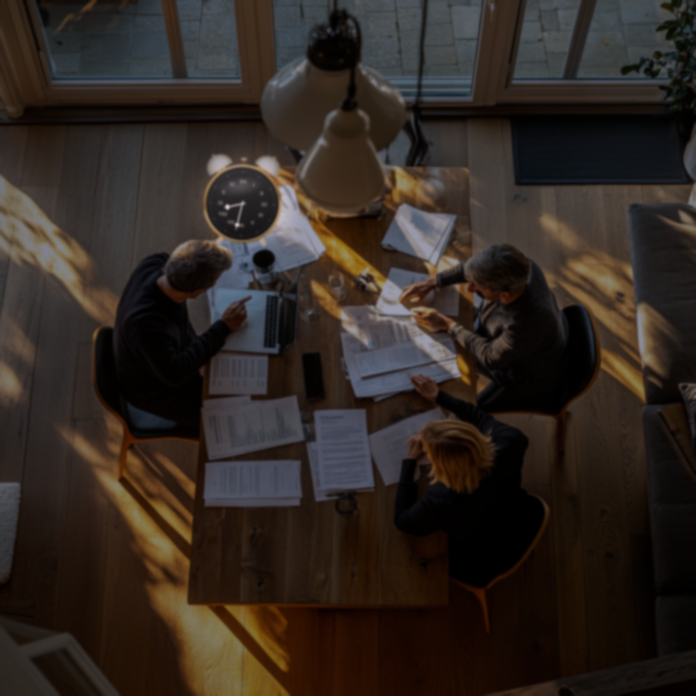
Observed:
{"hour": 8, "minute": 32}
